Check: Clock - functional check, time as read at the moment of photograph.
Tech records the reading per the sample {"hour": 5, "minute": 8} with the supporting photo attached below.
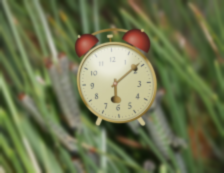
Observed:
{"hour": 6, "minute": 9}
